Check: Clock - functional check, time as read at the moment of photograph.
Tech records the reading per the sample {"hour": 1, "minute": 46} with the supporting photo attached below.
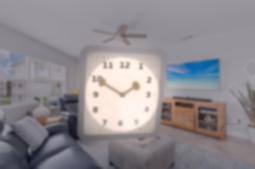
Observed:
{"hour": 1, "minute": 50}
